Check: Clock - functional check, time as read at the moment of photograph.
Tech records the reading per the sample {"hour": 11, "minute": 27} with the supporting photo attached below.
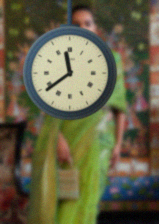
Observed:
{"hour": 11, "minute": 39}
